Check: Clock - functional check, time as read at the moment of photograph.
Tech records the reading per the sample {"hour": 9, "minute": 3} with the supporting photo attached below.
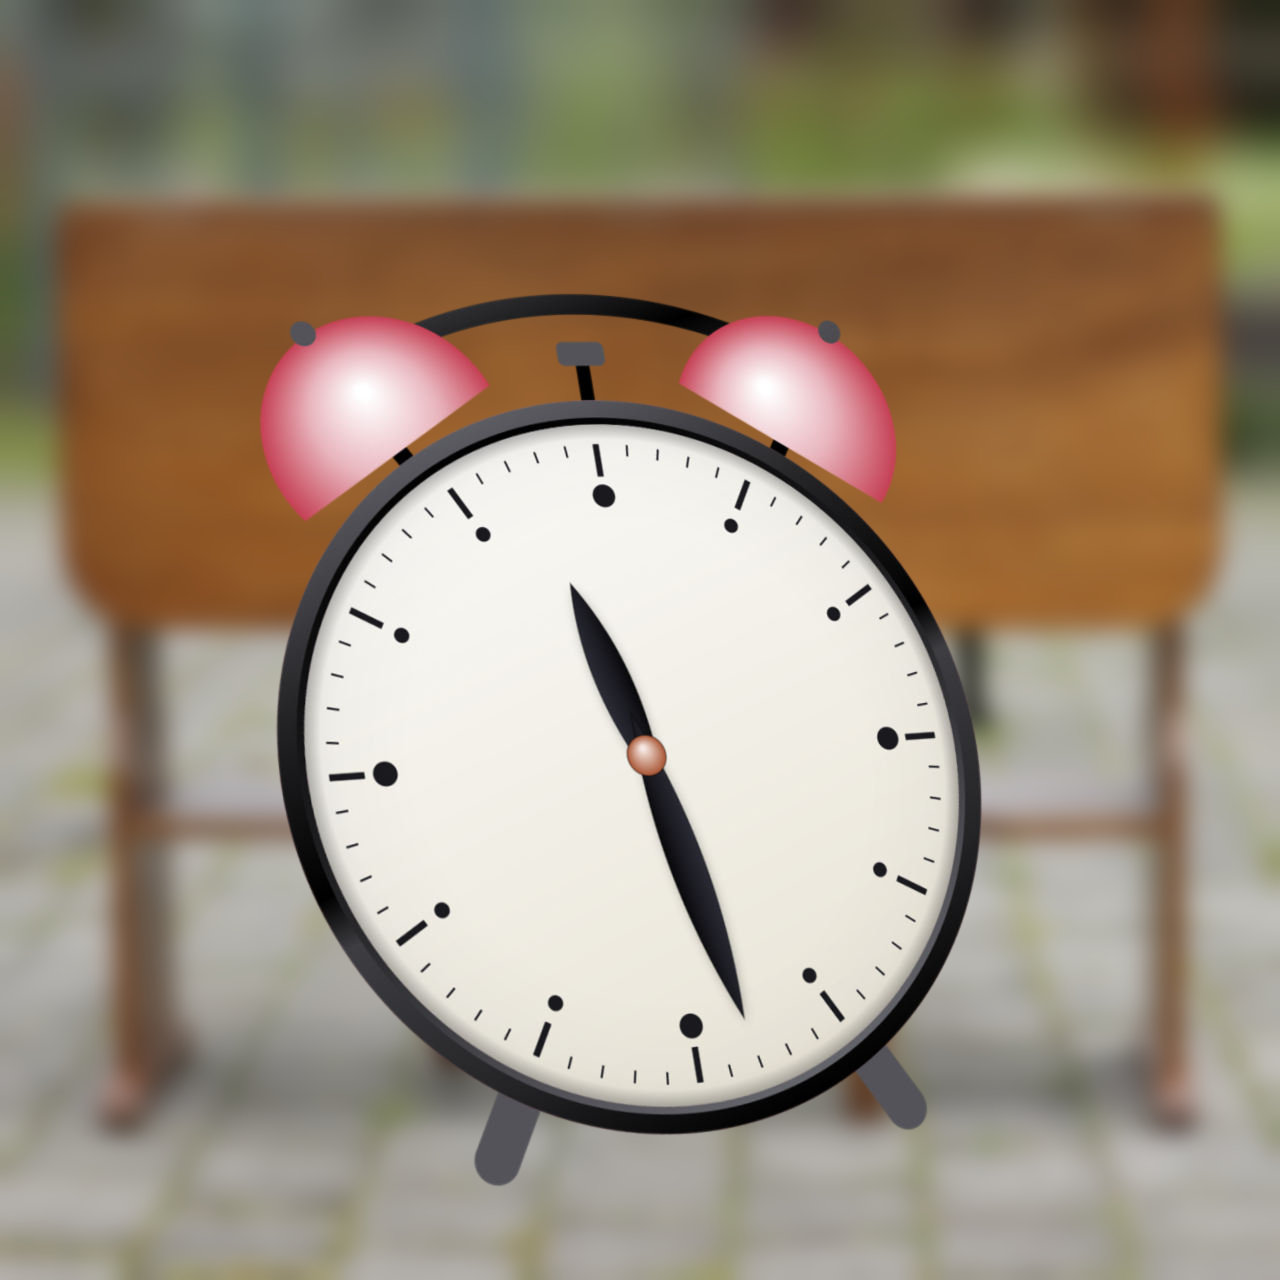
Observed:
{"hour": 11, "minute": 28}
